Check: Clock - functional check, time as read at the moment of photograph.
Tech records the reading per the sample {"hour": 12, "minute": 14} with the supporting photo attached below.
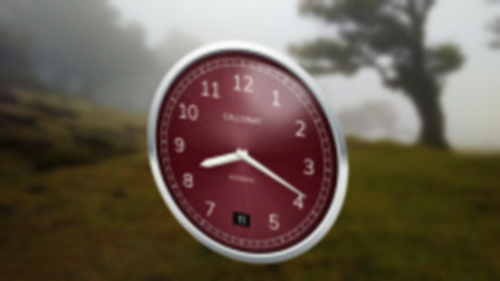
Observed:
{"hour": 8, "minute": 19}
